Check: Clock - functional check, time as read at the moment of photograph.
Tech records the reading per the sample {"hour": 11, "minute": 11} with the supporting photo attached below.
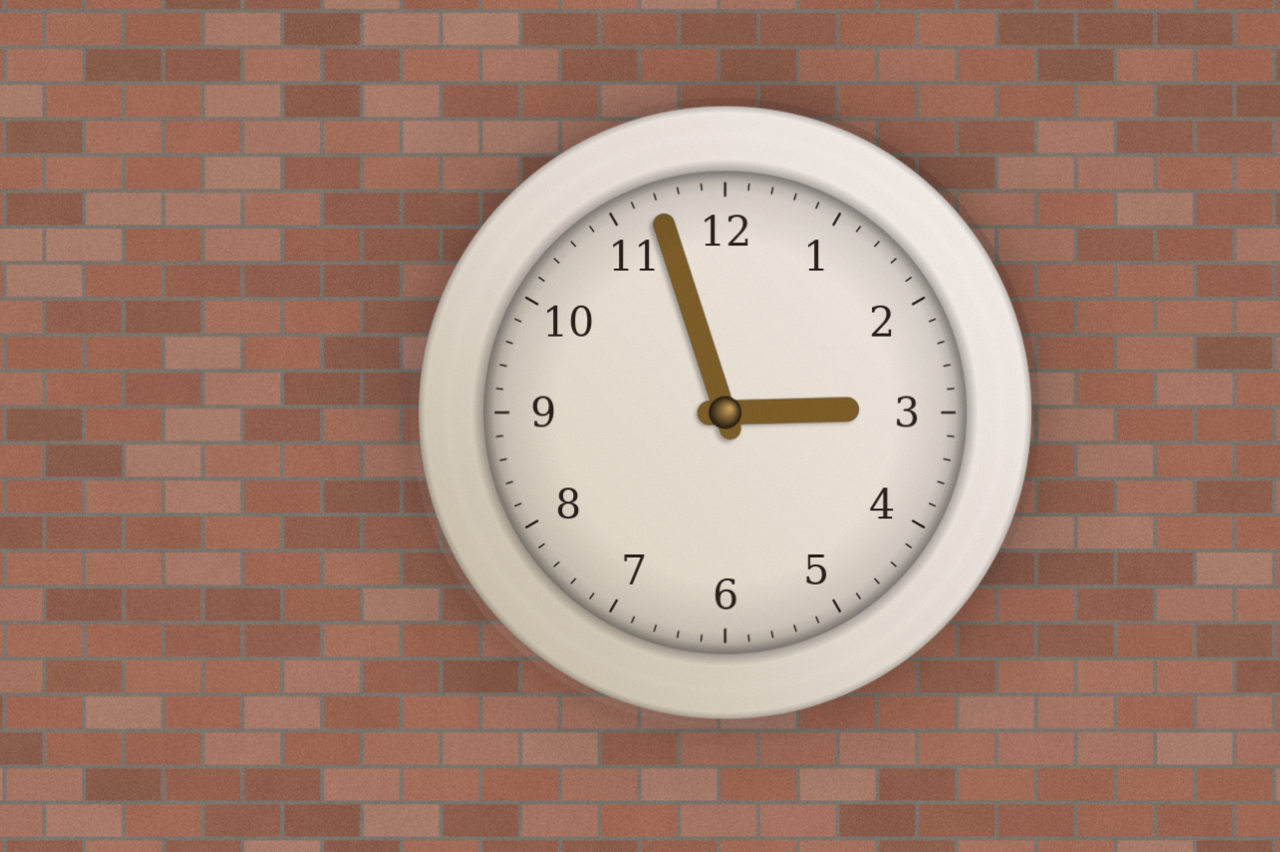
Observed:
{"hour": 2, "minute": 57}
